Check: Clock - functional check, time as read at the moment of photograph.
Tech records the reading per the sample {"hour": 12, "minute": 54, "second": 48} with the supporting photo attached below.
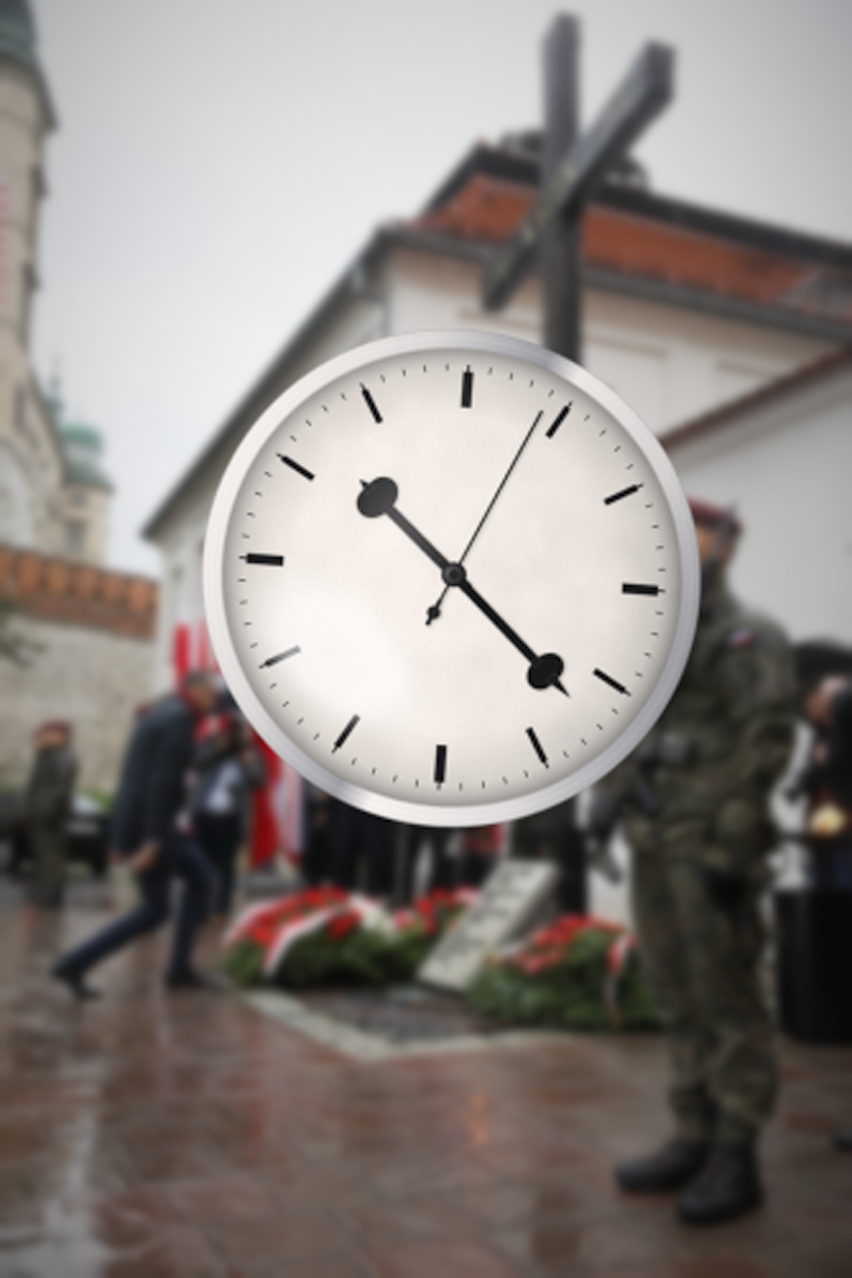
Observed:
{"hour": 10, "minute": 22, "second": 4}
